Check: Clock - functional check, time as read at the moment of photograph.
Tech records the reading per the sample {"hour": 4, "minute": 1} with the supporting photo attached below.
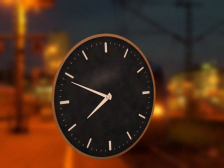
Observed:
{"hour": 7, "minute": 49}
